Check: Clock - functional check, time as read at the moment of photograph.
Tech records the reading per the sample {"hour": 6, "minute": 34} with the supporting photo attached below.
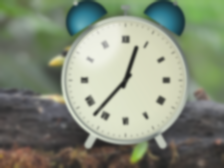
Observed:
{"hour": 12, "minute": 37}
